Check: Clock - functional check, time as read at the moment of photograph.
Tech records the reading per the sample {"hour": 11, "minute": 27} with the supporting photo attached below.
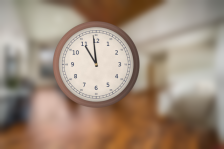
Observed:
{"hour": 10, "minute": 59}
